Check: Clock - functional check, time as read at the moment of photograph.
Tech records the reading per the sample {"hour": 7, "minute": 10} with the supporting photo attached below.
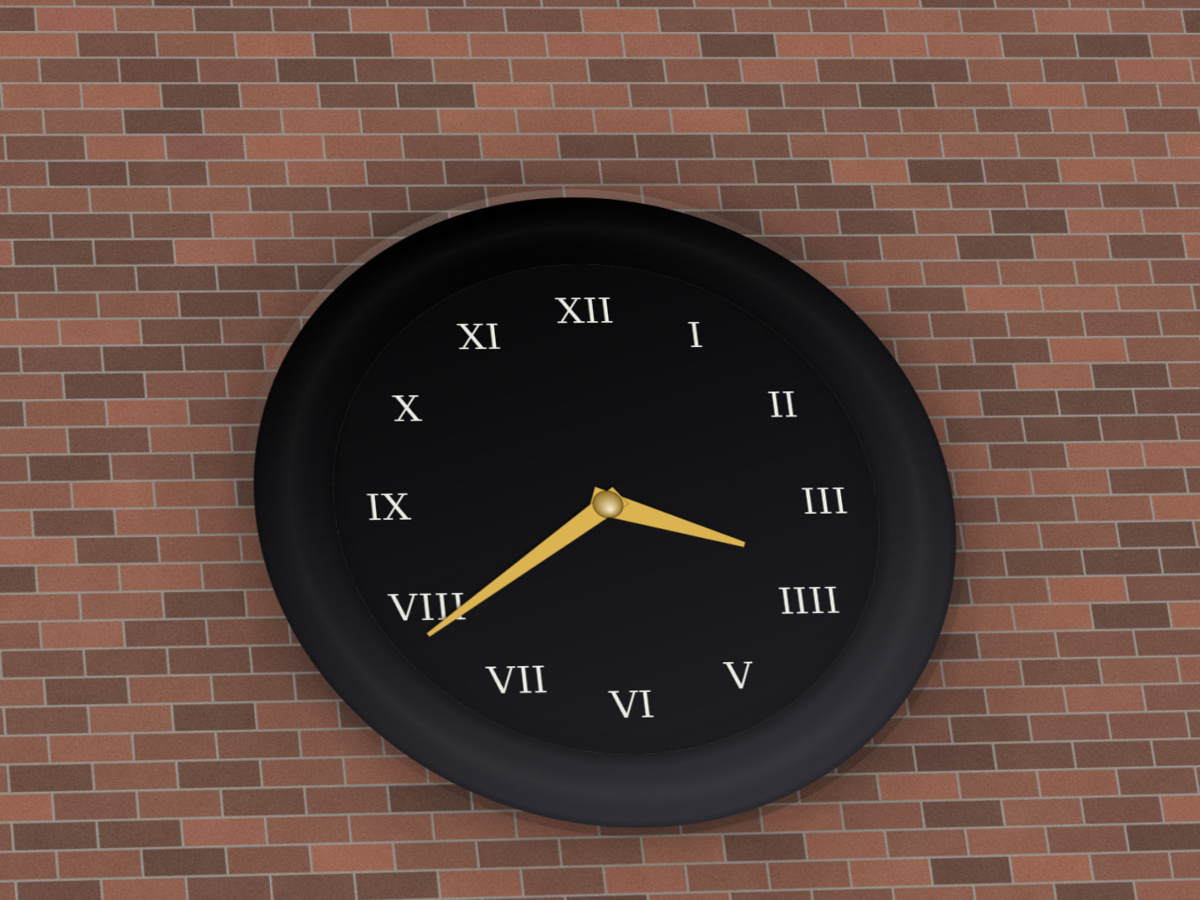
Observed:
{"hour": 3, "minute": 39}
